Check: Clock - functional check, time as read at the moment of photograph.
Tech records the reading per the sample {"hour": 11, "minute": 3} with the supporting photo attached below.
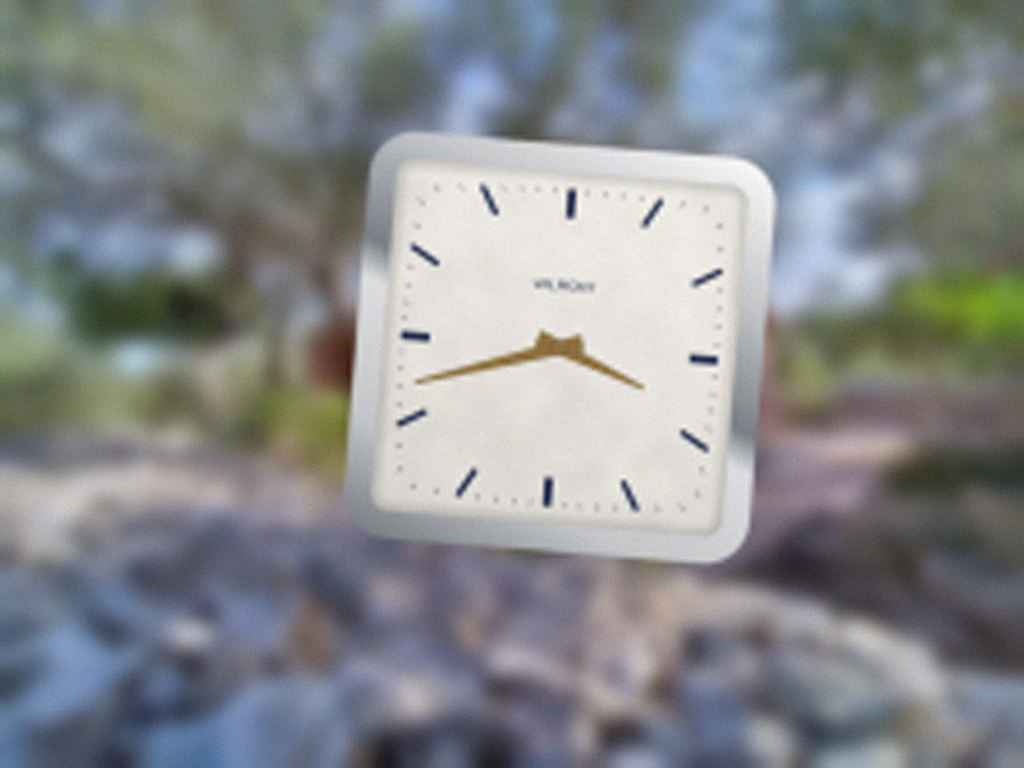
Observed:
{"hour": 3, "minute": 42}
